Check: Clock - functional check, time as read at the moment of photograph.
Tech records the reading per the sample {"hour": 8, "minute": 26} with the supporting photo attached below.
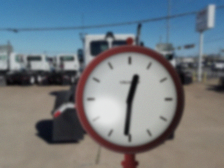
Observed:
{"hour": 12, "minute": 31}
